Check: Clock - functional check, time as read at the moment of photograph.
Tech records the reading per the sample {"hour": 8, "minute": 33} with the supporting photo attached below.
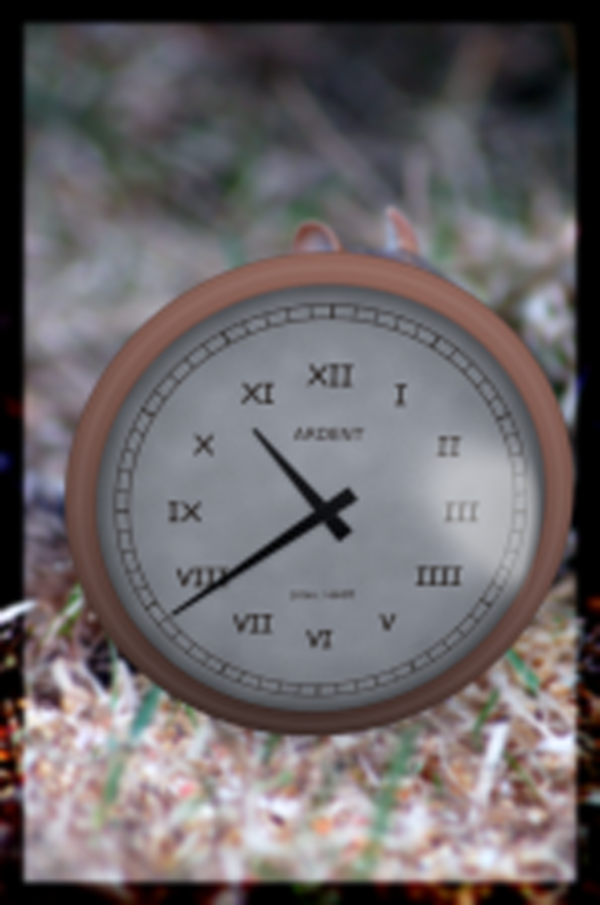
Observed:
{"hour": 10, "minute": 39}
